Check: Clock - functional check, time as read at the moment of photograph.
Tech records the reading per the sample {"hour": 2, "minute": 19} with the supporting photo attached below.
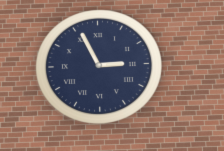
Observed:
{"hour": 2, "minute": 56}
